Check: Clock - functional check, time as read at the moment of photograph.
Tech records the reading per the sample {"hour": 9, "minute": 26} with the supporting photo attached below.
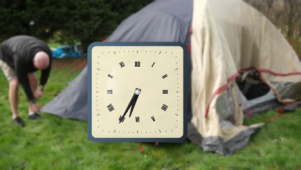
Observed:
{"hour": 6, "minute": 35}
